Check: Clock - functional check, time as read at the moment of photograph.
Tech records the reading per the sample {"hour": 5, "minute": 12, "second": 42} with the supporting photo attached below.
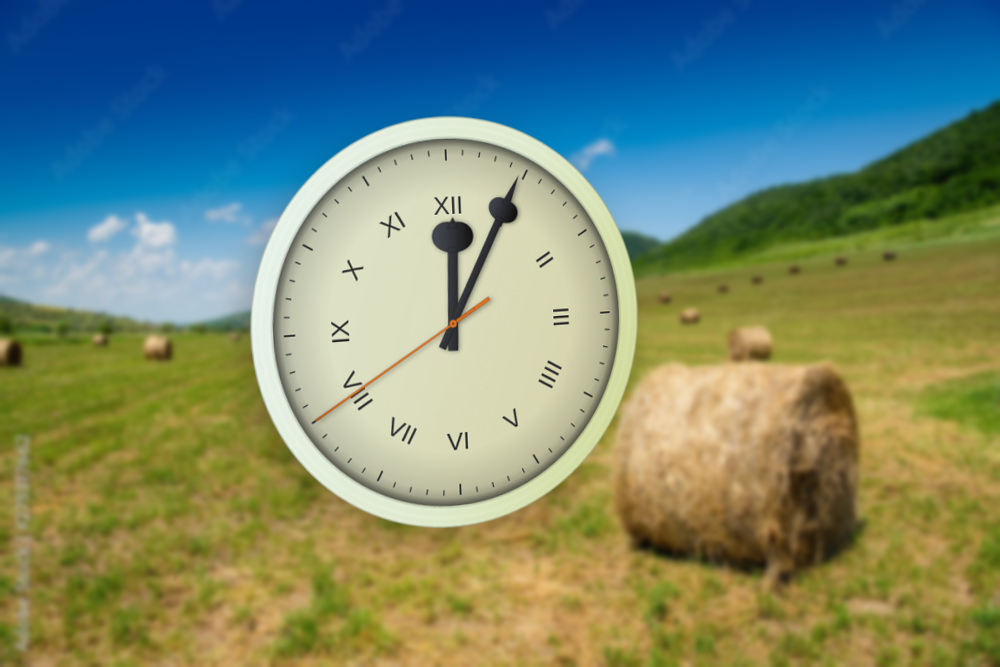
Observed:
{"hour": 12, "minute": 4, "second": 40}
